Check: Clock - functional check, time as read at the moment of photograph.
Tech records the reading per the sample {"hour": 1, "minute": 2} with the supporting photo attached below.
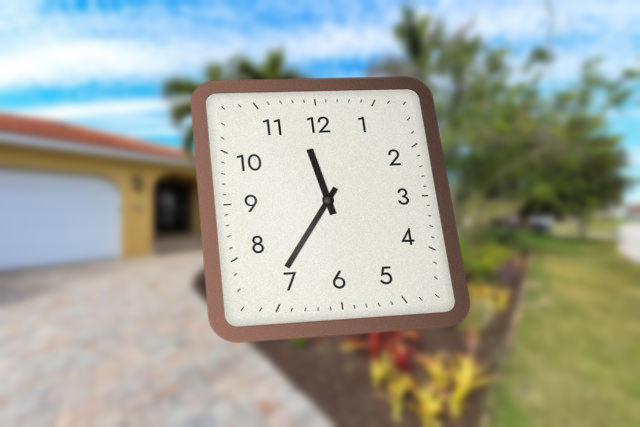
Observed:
{"hour": 11, "minute": 36}
